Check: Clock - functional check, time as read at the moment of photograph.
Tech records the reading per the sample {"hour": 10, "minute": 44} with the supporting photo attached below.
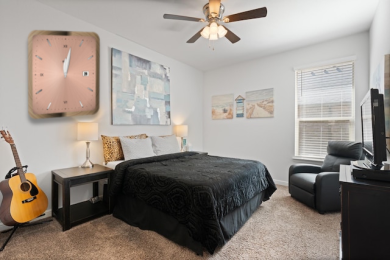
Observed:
{"hour": 12, "minute": 2}
